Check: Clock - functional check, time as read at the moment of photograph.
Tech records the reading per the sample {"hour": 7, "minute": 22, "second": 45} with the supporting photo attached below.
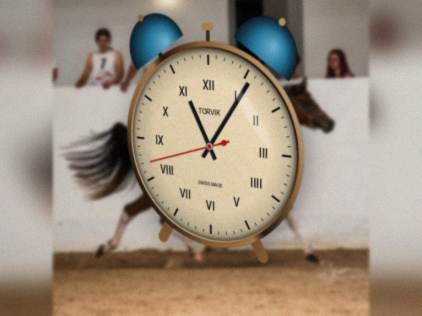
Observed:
{"hour": 11, "minute": 5, "second": 42}
